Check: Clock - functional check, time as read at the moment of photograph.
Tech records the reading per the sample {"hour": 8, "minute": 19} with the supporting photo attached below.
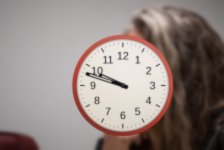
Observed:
{"hour": 9, "minute": 48}
